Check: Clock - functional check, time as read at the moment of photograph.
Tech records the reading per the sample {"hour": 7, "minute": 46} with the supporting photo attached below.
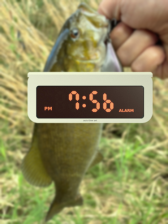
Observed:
{"hour": 7, "minute": 56}
